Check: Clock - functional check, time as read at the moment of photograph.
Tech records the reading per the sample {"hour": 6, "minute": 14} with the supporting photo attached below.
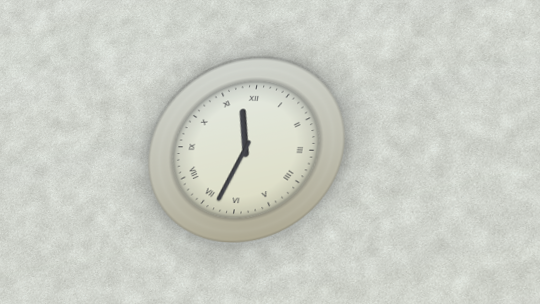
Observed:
{"hour": 11, "minute": 33}
